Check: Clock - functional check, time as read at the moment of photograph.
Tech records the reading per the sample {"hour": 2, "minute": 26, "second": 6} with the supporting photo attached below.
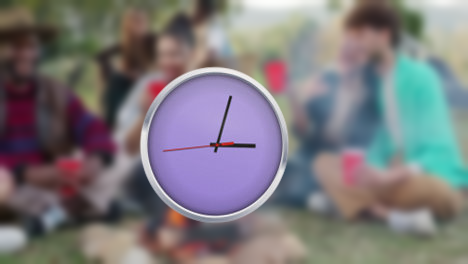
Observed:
{"hour": 3, "minute": 2, "second": 44}
